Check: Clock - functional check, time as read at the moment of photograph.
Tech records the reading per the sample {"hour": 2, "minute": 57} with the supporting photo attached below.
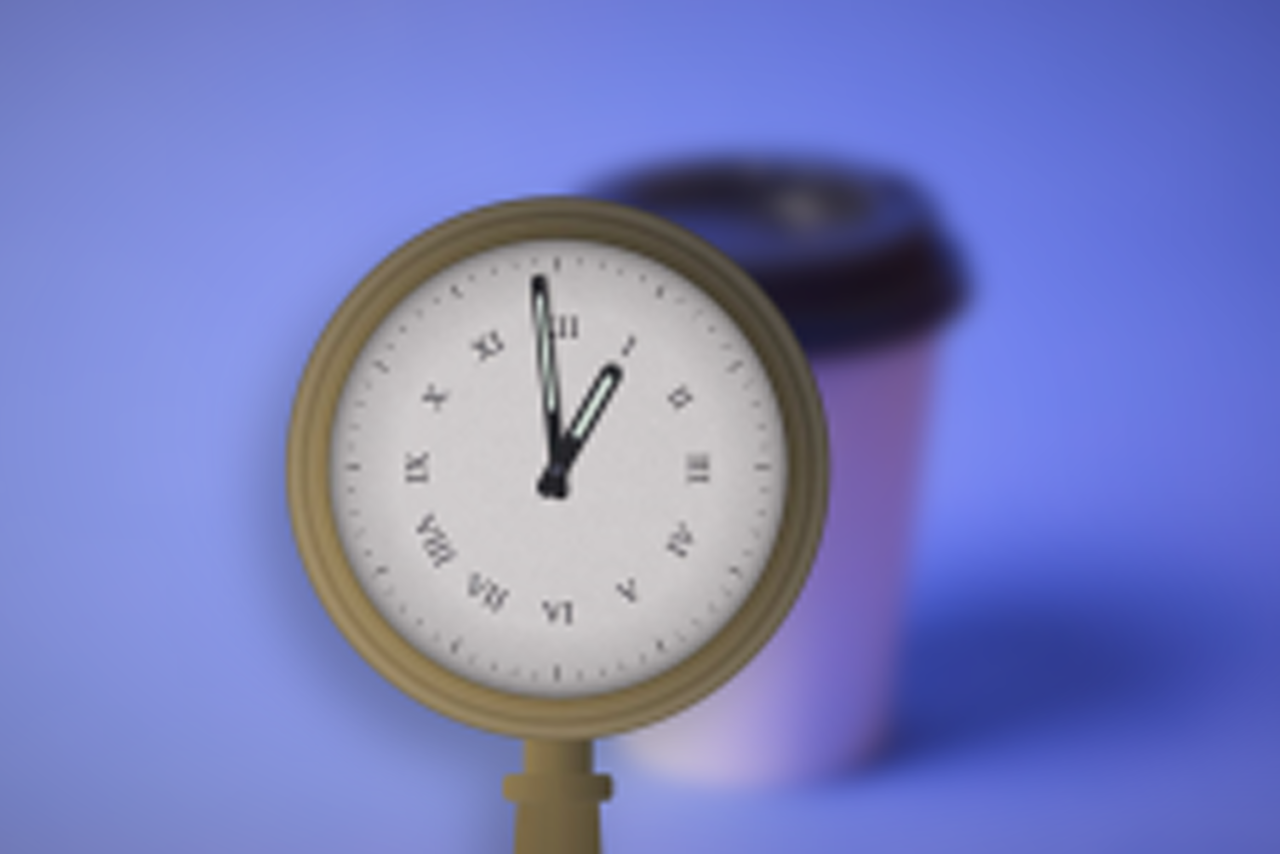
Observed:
{"hour": 12, "minute": 59}
